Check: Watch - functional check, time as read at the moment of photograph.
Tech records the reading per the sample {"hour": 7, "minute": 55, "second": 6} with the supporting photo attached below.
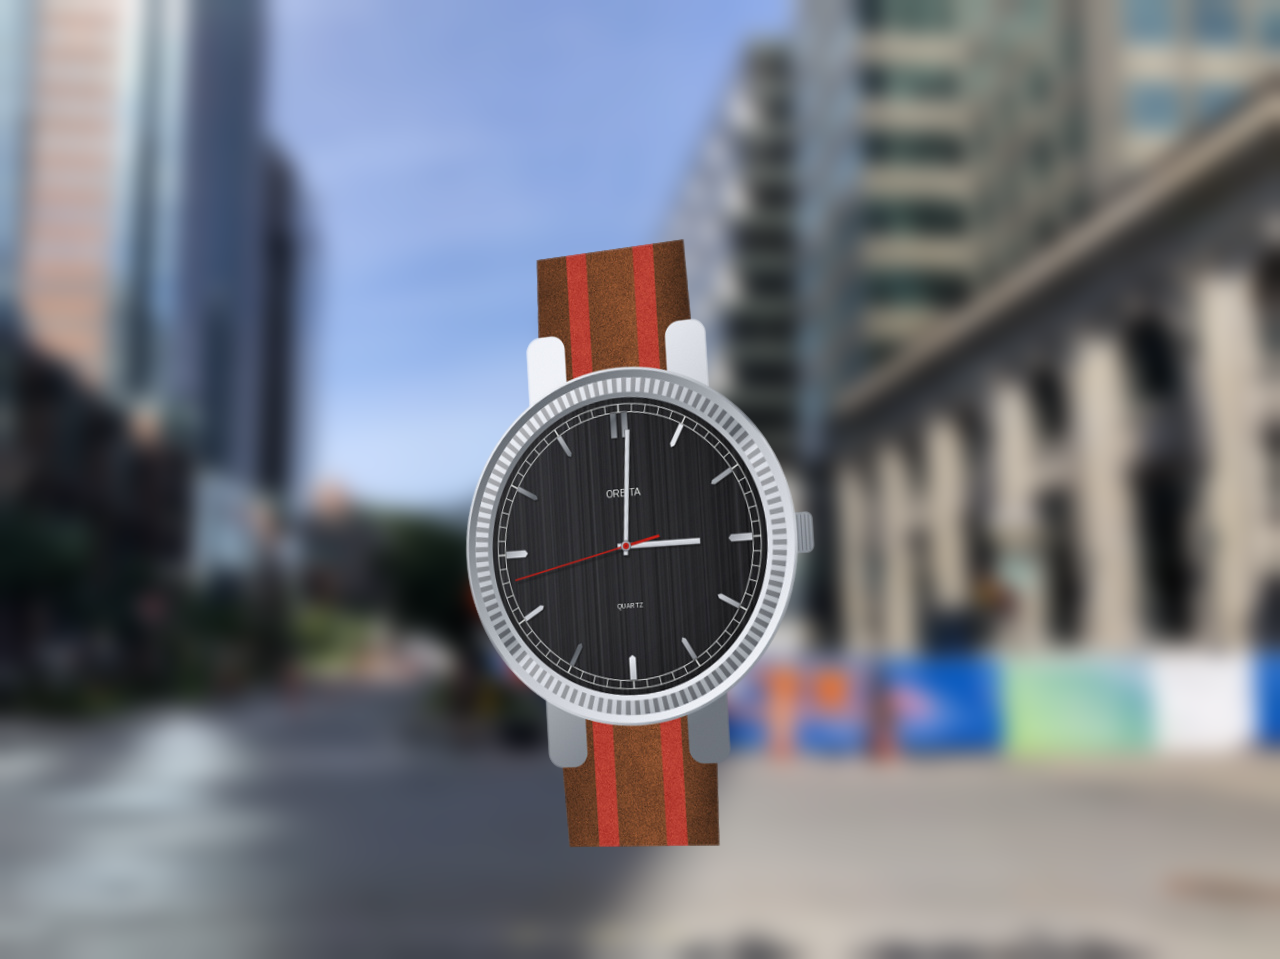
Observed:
{"hour": 3, "minute": 0, "second": 43}
